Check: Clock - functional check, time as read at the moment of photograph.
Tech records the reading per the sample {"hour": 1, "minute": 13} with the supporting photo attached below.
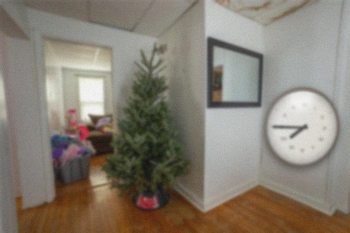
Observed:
{"hour": 7, "minute": 45}
